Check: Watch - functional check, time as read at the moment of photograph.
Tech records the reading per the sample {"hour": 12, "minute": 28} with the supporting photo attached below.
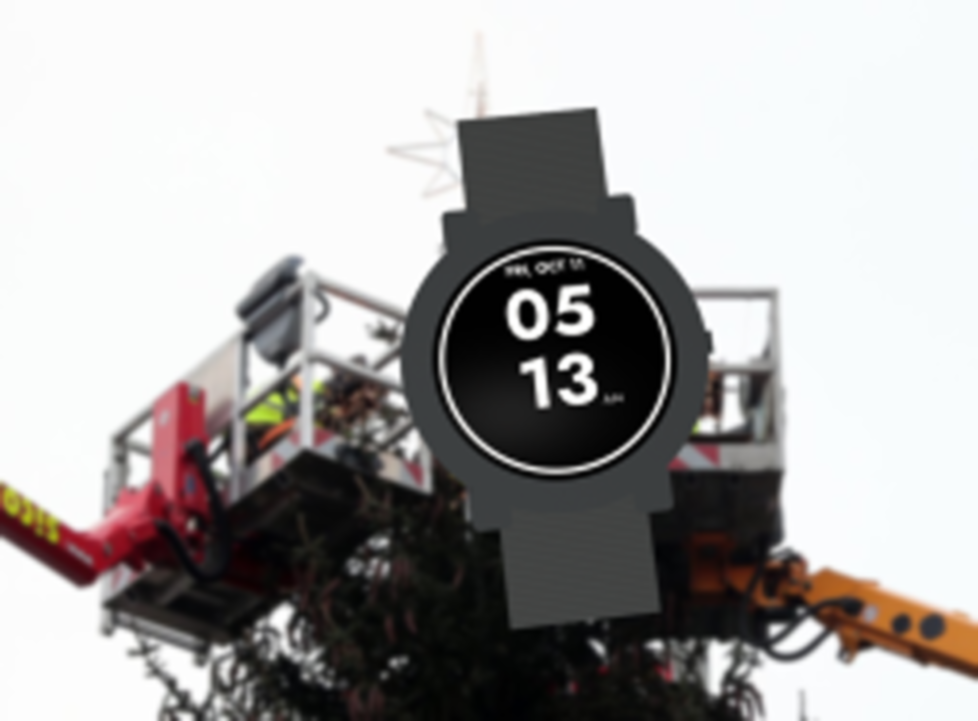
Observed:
{"hour": 5, "minute": 13}
